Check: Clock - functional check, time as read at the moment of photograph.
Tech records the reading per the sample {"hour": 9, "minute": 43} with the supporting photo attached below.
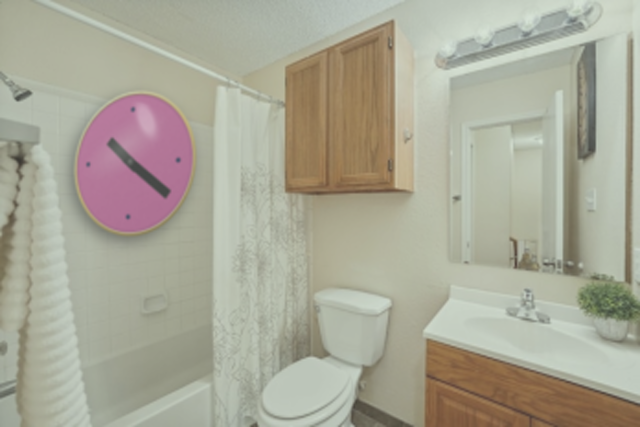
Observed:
{"hour": 10, "minute": 21}
